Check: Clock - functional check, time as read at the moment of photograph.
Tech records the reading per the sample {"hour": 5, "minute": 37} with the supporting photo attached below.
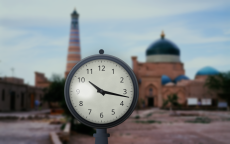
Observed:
{"hour": 10, "minute": 17}
